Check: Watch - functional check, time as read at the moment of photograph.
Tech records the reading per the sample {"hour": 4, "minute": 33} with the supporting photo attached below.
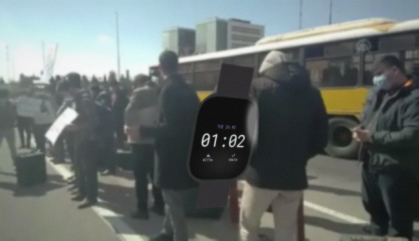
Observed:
{"hour": 1, "minute": 2}
